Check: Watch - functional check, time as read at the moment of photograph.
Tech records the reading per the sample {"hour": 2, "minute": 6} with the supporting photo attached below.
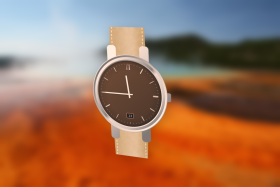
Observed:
{"hour": 11, "minute": 45}
